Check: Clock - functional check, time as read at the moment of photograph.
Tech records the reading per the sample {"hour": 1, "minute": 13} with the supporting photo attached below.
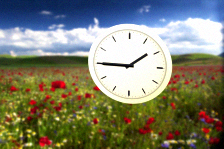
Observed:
{"hour": 1, "minute": 45}
